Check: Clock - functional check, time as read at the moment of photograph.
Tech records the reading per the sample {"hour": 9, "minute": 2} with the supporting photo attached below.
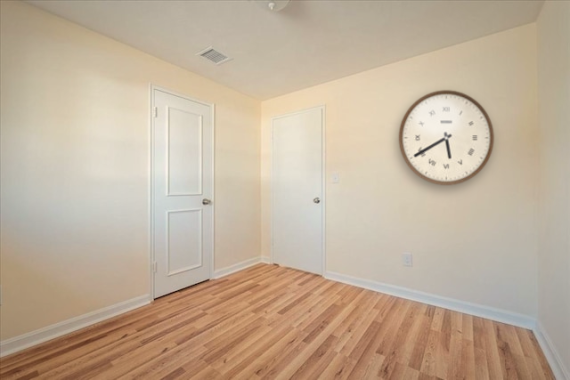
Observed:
{"hour": 5, "minute": 40}
